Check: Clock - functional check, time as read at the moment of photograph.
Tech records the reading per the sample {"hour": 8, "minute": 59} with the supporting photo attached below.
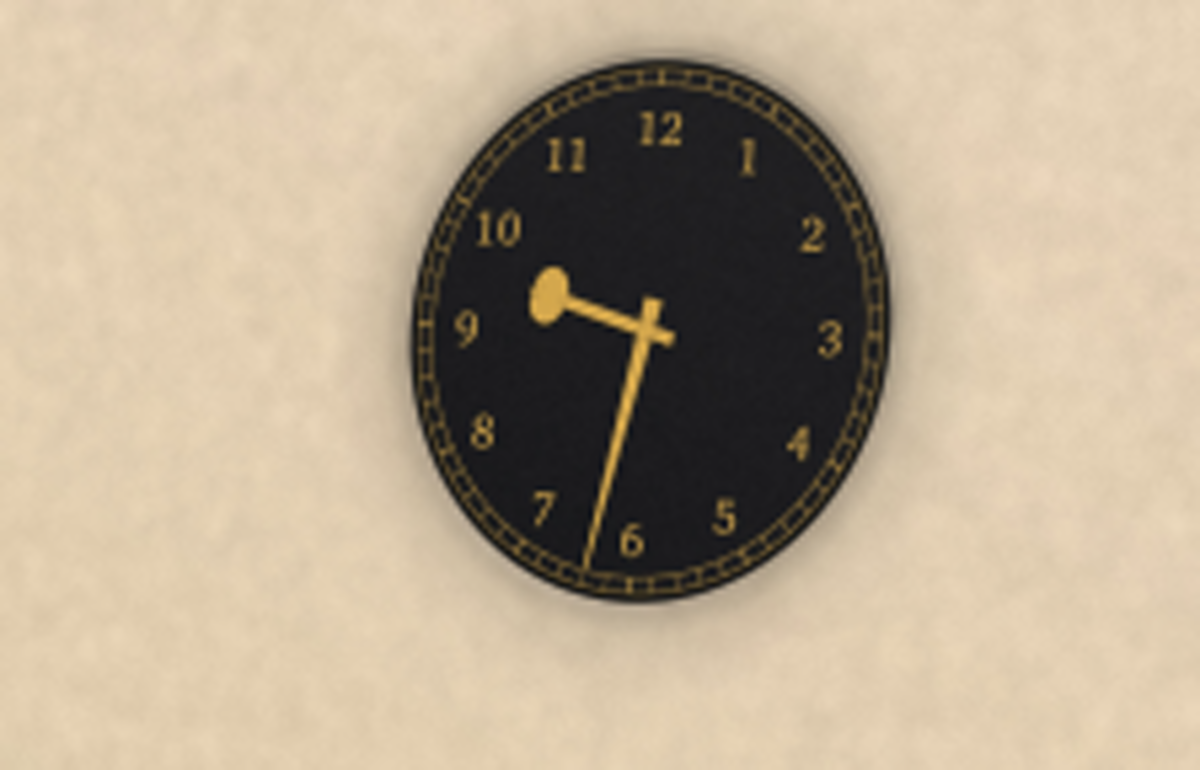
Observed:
{"hour": 9, "minute": 32}
